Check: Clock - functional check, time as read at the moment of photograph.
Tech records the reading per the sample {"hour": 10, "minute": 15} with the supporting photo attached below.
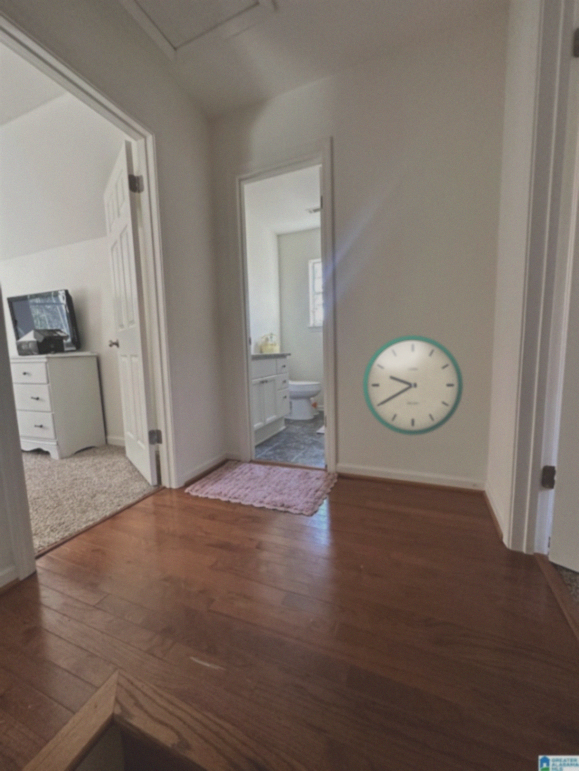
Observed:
{"hour": 9, "minute": 40}
